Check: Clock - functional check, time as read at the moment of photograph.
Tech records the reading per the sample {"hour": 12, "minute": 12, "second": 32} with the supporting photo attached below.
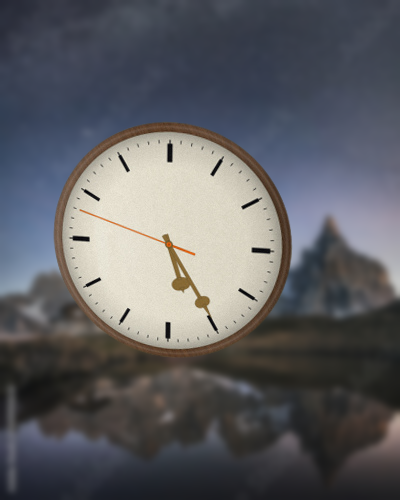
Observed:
{"hour": 5, "minute": 24, "second": 48}
